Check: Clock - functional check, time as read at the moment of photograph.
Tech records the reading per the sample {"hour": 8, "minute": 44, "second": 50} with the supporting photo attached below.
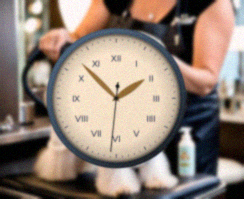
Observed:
{"hour": 1, "minute": 52, "second": 31}
